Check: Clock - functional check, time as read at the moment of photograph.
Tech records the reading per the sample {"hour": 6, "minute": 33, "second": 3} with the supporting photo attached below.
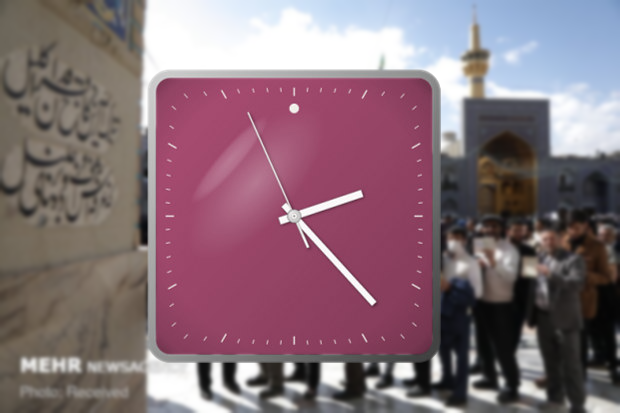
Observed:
{"hour": 2, "minute": 22, "second": 56}
